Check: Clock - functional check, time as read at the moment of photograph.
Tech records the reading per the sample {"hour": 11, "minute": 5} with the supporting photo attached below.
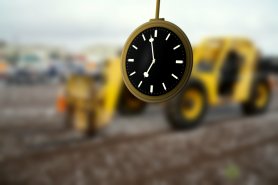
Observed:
{"hour": 6, "minute": 58}
